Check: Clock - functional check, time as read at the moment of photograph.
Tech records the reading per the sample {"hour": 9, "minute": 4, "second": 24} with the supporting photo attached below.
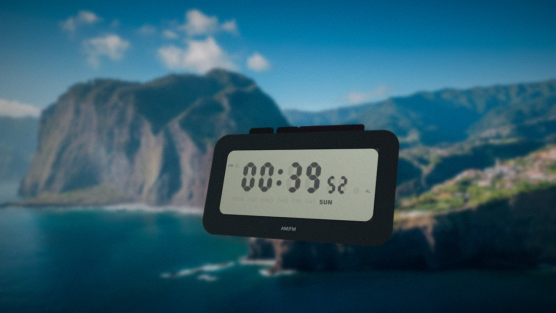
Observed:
{"hour": 0, "minute": 39, "second": 52}
